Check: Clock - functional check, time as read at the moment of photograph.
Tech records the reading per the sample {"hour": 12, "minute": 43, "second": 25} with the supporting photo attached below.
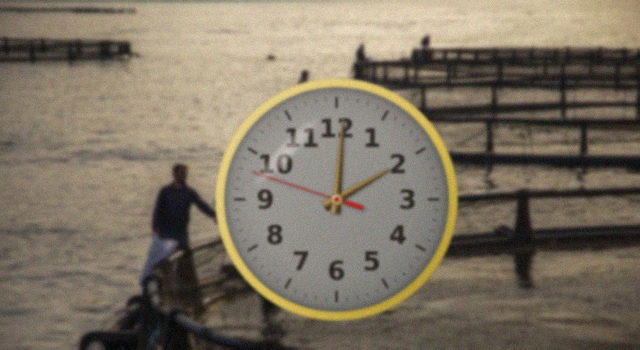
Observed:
{"hour": 2, "minute": 0, "second": 48}
